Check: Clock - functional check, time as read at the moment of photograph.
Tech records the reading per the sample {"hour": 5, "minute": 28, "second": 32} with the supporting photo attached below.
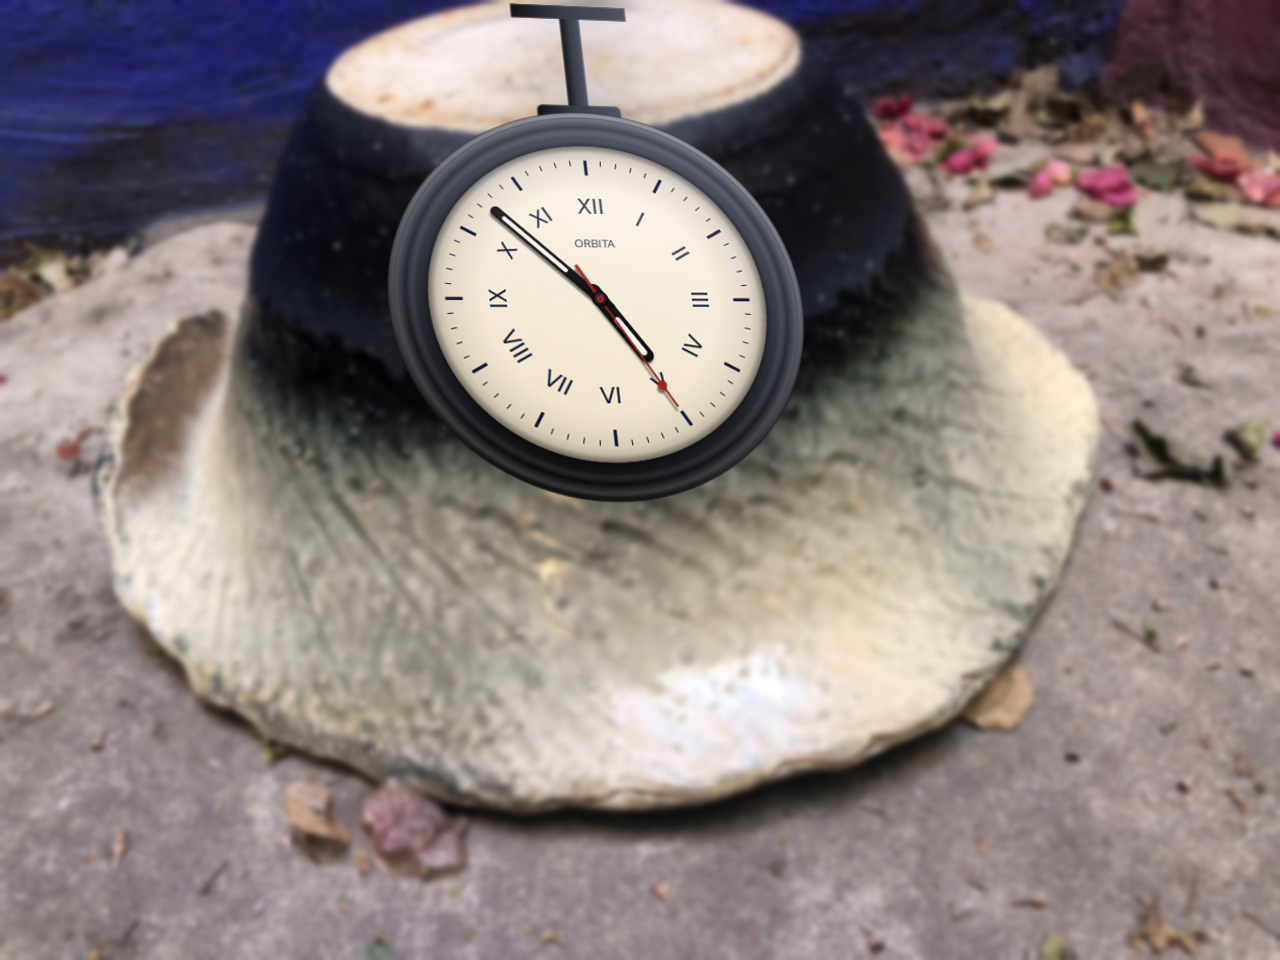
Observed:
{"hour": 4, "minute": 52, "second": 25}
